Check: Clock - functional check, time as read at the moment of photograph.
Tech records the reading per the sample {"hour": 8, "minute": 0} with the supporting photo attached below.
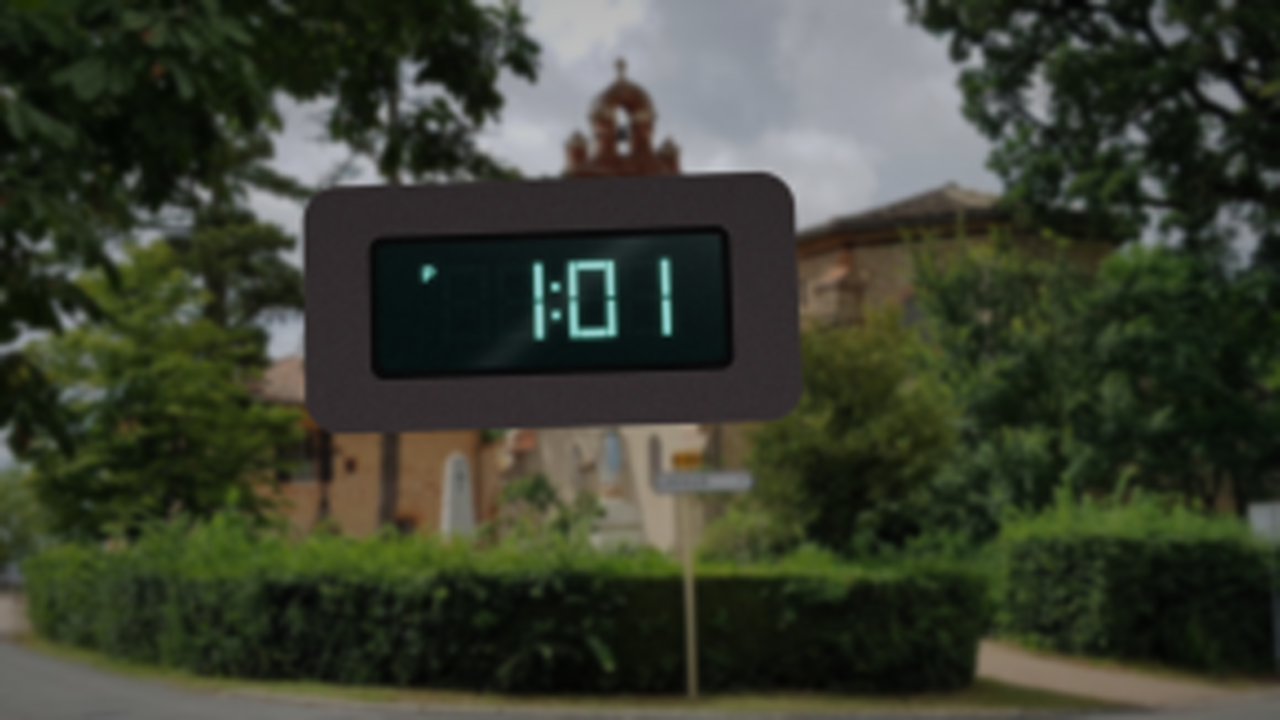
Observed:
{"hour": 1, "minute": 1}
